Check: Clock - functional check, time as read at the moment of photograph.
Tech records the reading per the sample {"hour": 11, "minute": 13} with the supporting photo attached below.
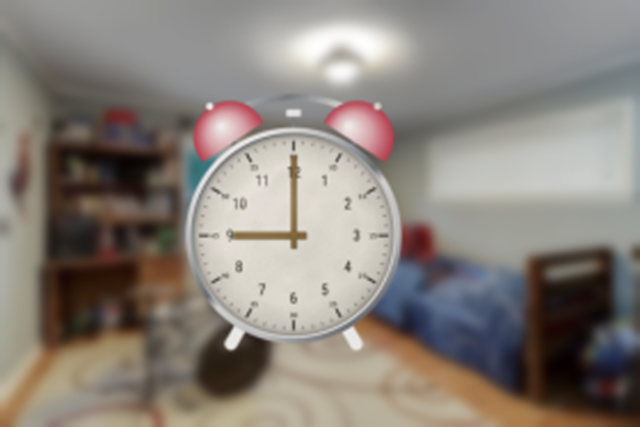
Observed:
{"hour": 9, "minute": 0}
